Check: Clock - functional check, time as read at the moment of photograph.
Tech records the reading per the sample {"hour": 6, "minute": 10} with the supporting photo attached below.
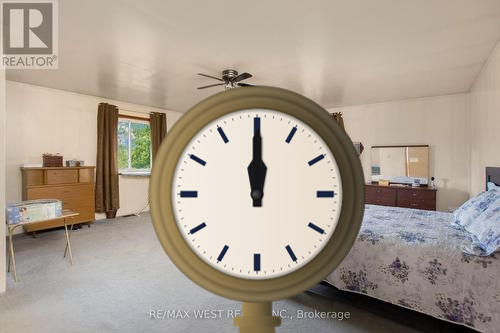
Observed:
{"hour": 12, "minute": 0}
